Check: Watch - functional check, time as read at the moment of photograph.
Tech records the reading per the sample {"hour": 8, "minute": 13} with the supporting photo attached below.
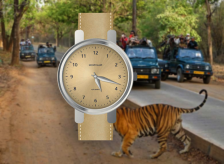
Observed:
{"hour": 5, "minute": 18}
